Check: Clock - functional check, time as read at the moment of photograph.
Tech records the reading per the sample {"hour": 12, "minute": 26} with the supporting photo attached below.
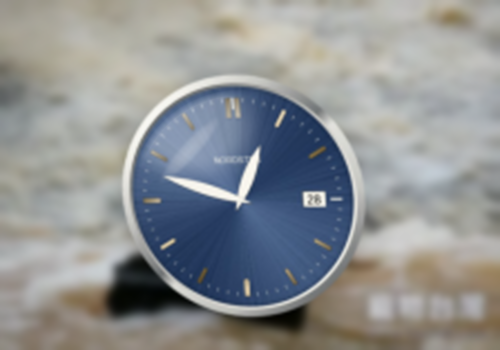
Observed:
{"hour": 12, "minute": 48}
